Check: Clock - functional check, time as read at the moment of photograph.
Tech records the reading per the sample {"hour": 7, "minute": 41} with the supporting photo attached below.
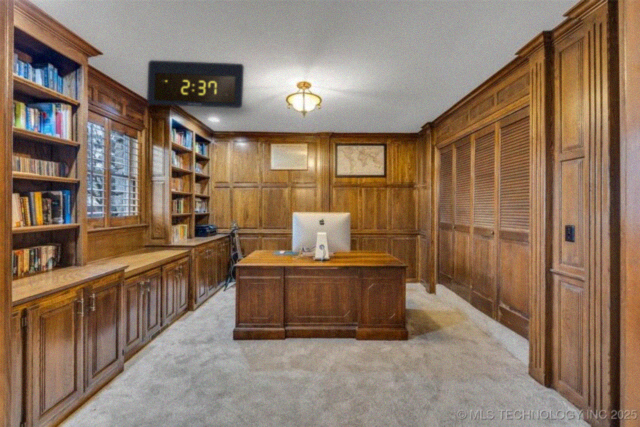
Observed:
{"hour": 2, "minute": 37}
